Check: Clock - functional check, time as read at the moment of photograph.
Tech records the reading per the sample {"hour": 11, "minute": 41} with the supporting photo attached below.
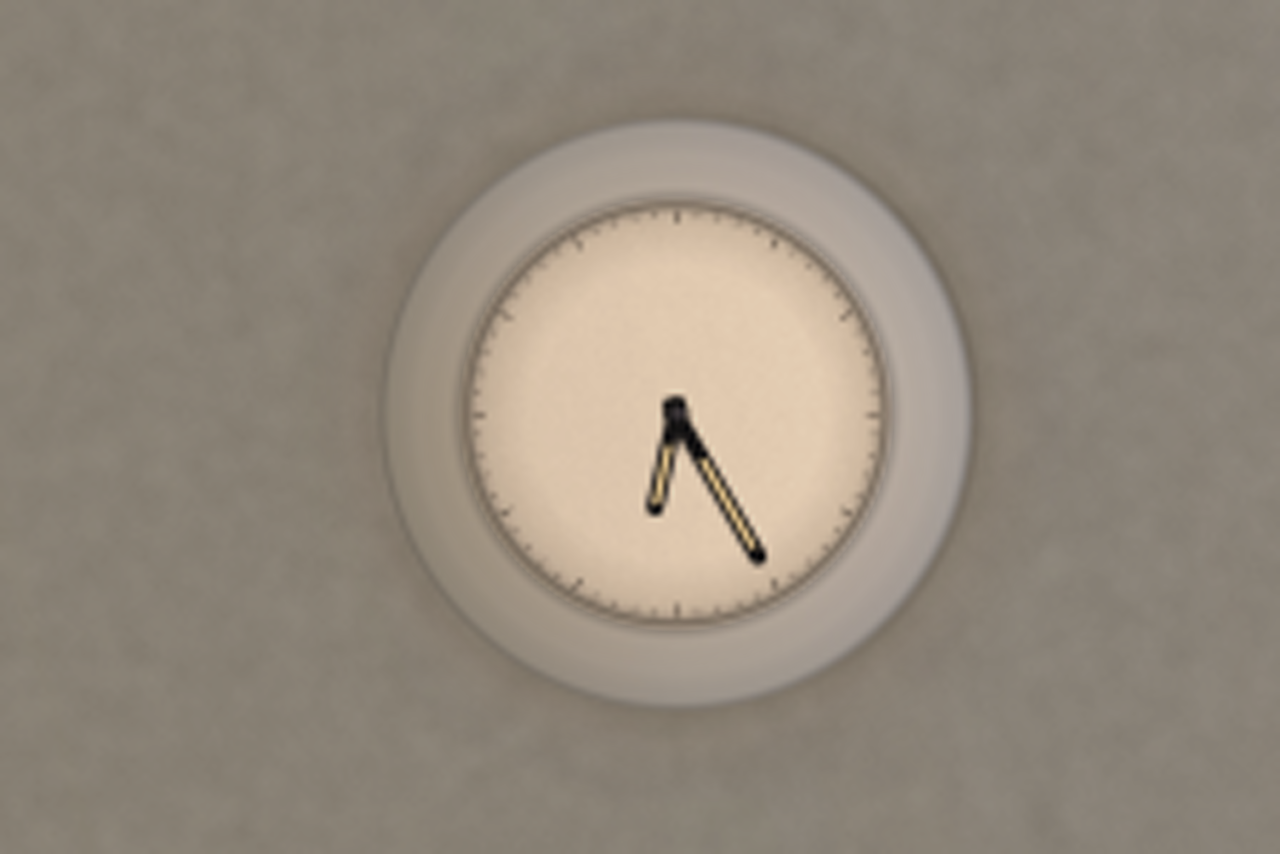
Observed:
{"hour": 6, "minute": 25}
